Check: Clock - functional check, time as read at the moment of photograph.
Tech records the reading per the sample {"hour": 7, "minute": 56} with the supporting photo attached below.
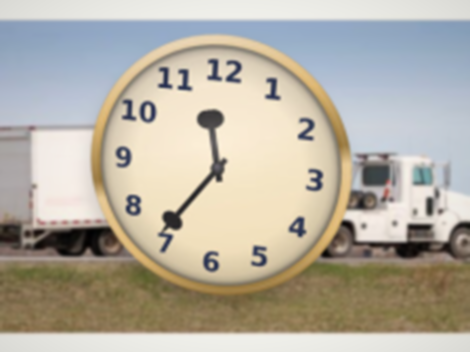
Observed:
{"hour": 11, "minute": 36}
